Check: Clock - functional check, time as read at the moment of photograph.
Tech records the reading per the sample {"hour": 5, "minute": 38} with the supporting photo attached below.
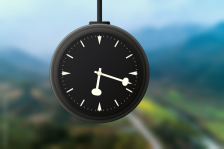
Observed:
{"hour": 6, "minute": 18}
